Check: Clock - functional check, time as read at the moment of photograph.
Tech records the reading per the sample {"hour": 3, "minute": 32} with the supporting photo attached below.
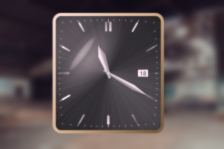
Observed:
{"hour": 11, "minute": 20}
